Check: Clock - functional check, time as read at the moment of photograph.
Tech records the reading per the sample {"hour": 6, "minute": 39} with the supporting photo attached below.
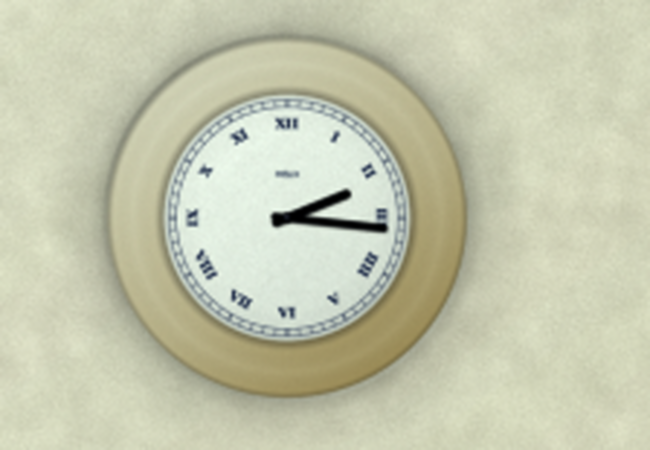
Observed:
{"hour": 2, "minute": 16}
